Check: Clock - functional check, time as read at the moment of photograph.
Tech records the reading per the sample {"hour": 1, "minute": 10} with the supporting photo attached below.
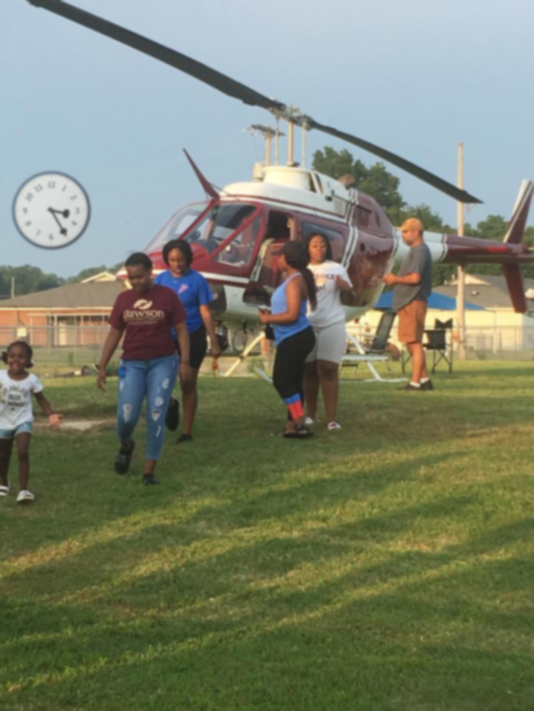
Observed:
{"hour": 3, "minute": 25}
